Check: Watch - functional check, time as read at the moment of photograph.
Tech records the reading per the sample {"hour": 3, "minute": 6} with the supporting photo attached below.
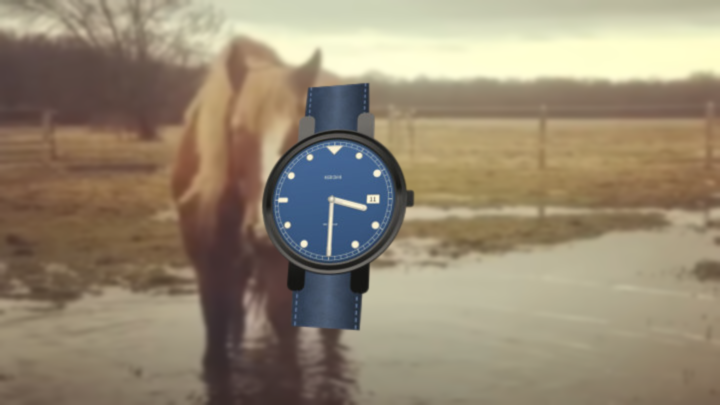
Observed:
{"hour": 3, "minute": 30}
